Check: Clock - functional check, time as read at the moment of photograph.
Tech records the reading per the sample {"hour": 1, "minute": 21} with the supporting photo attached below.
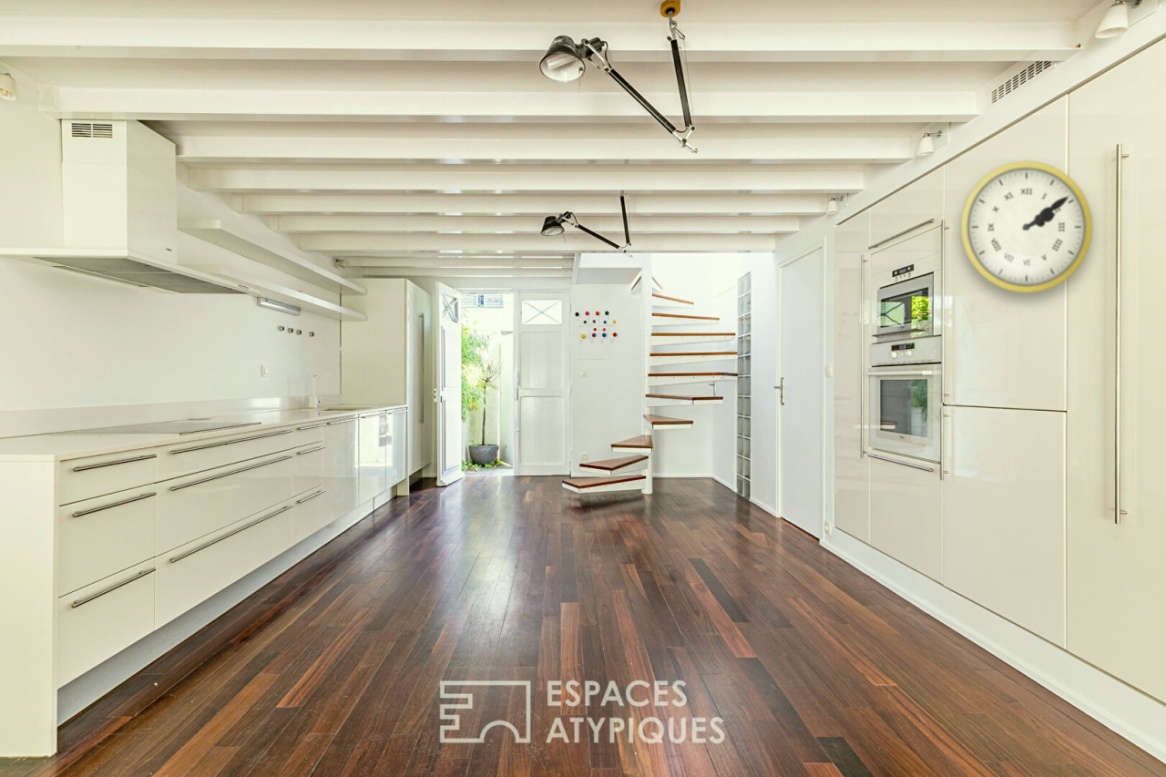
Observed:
{"hour": 2, "minute": 9}
